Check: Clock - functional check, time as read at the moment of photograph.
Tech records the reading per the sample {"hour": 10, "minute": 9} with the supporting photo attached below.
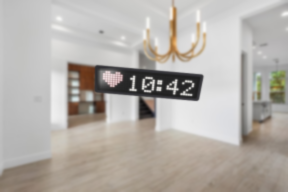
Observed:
{"hour": 10, "minute": 42}
